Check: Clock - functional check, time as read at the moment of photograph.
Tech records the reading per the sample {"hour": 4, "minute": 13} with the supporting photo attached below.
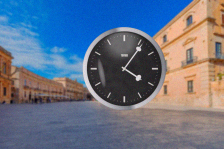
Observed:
{"hour": 4, "minute": 6}
